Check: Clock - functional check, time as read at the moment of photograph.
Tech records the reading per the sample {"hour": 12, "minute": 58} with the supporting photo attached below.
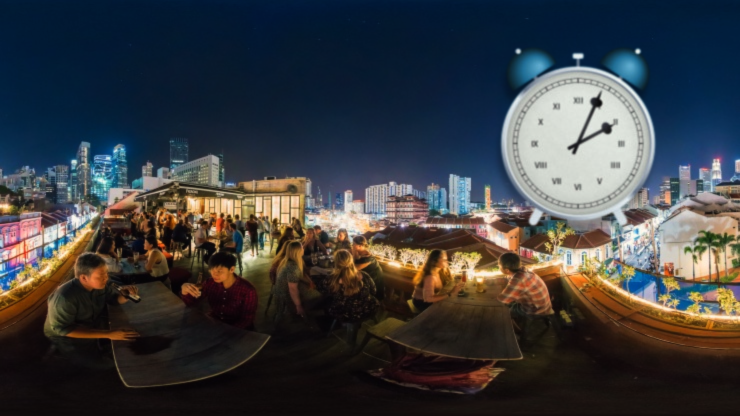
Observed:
{"hour": 2, "minute": 4}
